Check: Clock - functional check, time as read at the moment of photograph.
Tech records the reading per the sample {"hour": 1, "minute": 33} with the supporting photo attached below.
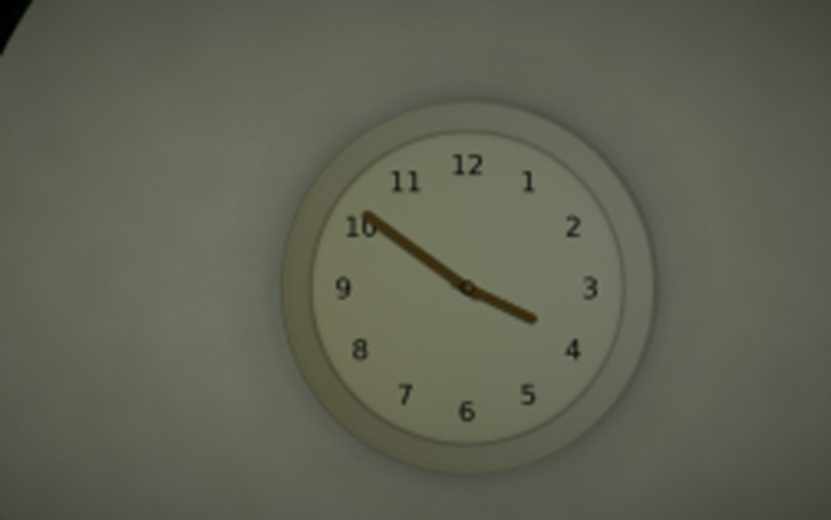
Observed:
{"hour": 3, "minute": 51}
